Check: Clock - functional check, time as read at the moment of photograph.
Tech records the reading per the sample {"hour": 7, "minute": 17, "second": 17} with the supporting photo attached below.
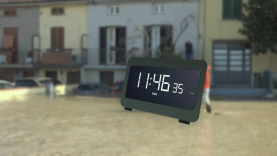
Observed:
{"hour": 11, "minute": 46, "second": 35}
